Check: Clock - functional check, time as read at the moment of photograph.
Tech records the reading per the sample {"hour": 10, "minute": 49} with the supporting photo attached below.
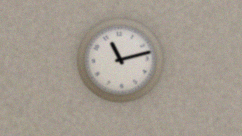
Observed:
{"hour": 11, "minute": 13}
